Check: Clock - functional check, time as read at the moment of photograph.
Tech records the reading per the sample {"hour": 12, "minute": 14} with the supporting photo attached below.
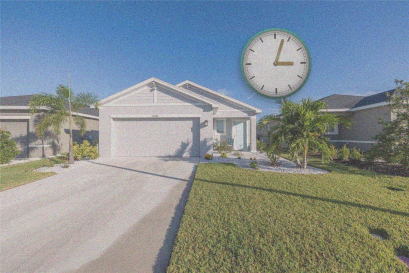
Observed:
{"hour": 3, "minute": 3}
